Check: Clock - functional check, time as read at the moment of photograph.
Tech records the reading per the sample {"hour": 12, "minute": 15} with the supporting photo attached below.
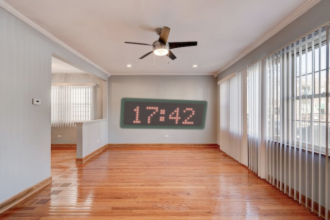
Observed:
{"hour": 17, "minute": 42}
